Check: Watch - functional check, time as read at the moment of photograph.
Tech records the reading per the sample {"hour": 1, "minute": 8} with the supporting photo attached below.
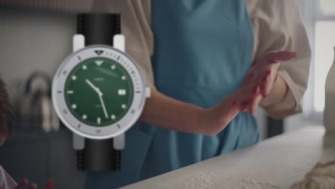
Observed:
{"hour": 10, "minute": 27}
